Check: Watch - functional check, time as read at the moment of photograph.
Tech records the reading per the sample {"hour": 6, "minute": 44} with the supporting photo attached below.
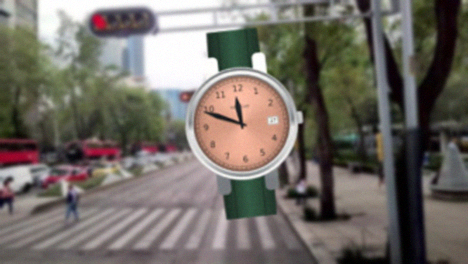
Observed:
{"hour": 11, "minute": 49}
